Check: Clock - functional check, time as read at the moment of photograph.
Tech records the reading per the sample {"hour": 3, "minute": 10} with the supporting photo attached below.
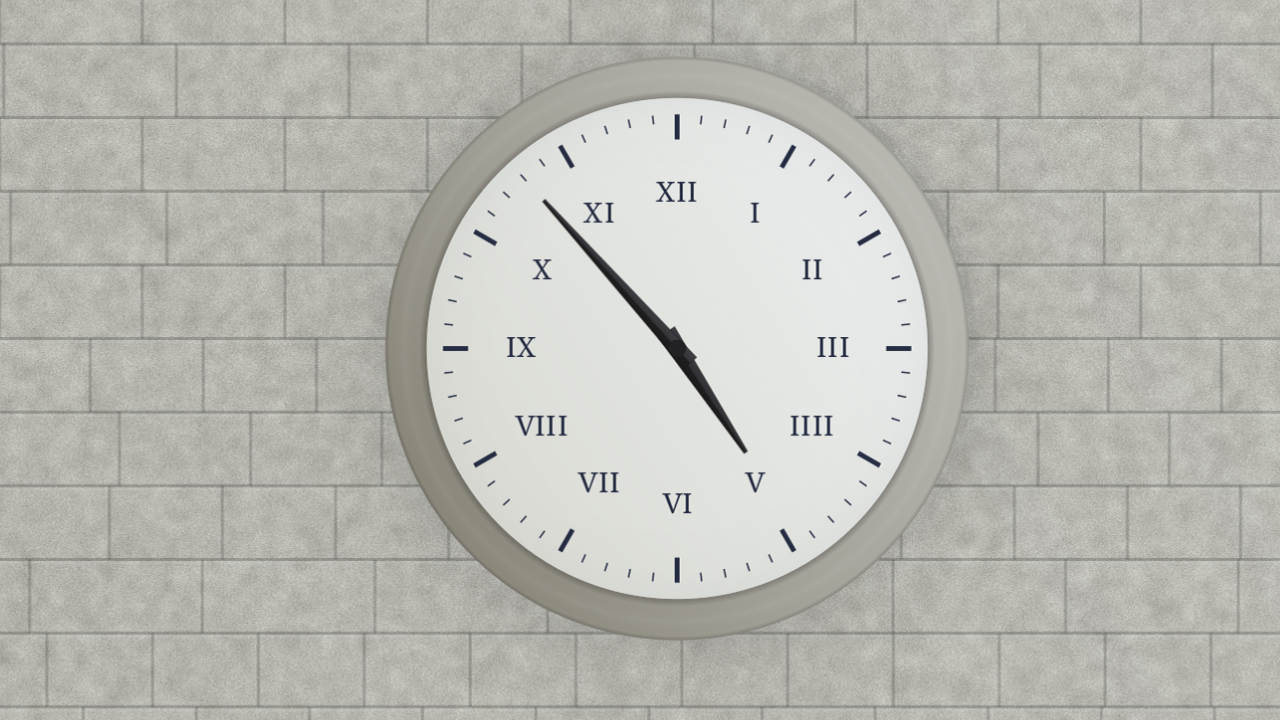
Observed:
{"hour": 4, "minute": 53}
